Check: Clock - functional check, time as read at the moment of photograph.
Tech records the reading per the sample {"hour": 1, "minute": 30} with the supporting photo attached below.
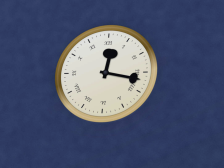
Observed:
{"hour": 12, "minute": 17}
